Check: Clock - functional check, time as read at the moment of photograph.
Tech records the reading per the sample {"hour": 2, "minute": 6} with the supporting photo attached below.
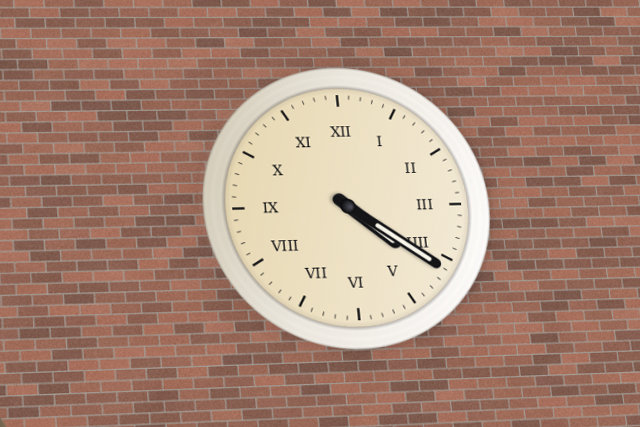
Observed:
{"hour": 4, "minute": 21}
